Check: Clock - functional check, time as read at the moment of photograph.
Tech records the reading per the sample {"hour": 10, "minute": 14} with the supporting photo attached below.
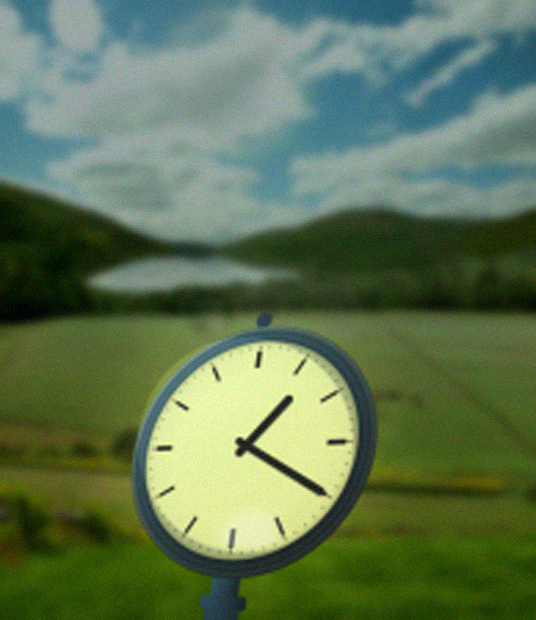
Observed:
{"hour": 1, "minute": 20}
